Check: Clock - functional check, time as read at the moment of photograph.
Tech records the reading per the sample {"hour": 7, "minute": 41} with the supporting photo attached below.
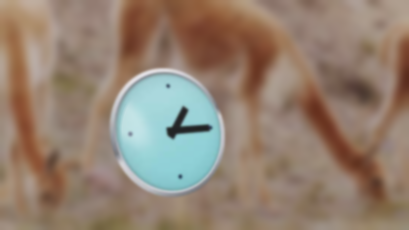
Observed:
{"hour": 1, "minute": 15}
